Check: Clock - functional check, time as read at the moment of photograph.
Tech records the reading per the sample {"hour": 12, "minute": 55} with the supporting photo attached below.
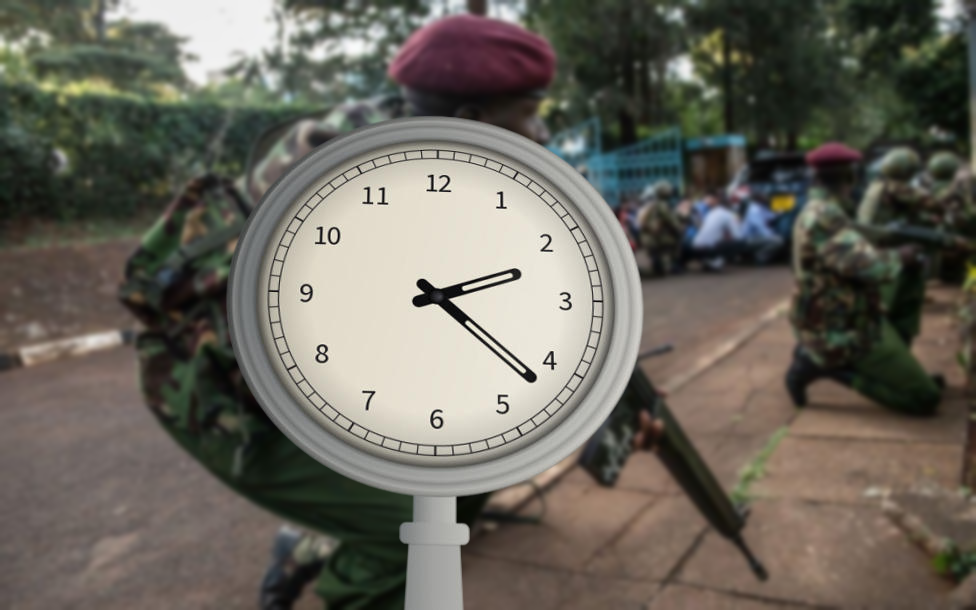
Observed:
{"hour": 2, "minute": 22}
